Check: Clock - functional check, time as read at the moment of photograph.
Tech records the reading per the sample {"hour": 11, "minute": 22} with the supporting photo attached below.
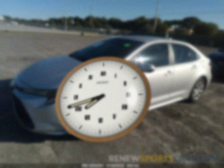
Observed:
{"hour": 7, "minute": 42}
